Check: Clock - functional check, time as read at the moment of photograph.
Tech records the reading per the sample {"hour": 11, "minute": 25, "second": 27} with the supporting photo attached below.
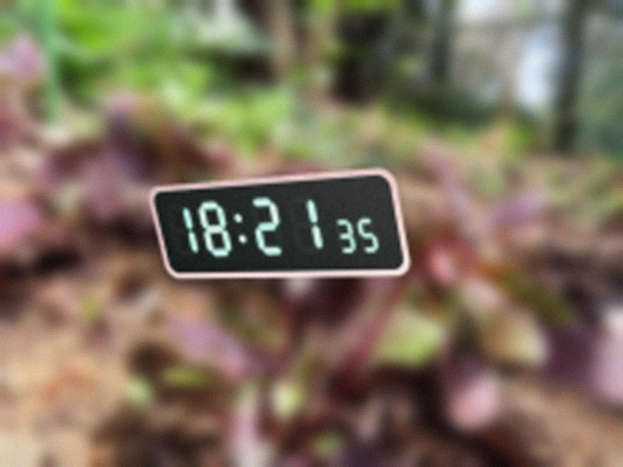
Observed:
{"hour": 18, "minute": 21, "second": 35}
